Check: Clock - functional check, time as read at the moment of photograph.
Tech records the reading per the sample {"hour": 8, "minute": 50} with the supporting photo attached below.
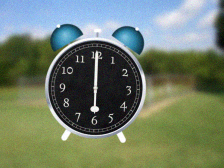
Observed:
{"hour": 6, "minute": 0}
